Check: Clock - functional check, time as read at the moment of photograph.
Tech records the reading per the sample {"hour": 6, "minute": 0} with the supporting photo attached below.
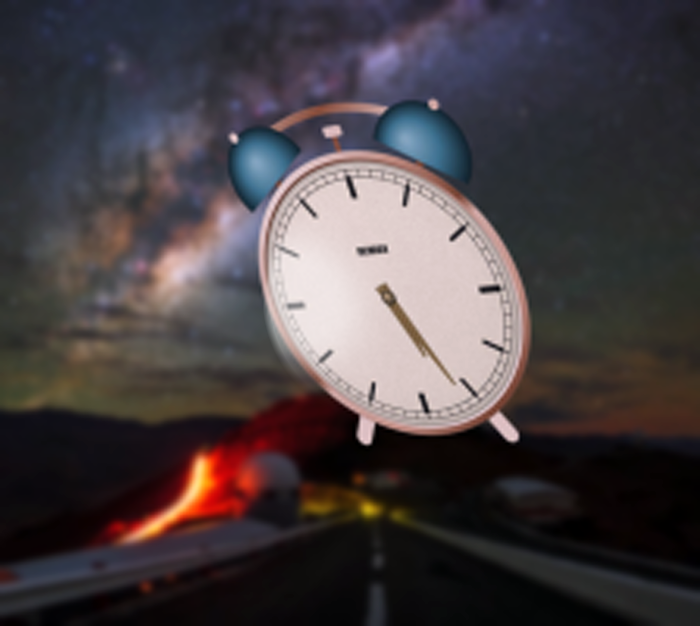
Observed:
{"hour": 5, "minute": 26}
